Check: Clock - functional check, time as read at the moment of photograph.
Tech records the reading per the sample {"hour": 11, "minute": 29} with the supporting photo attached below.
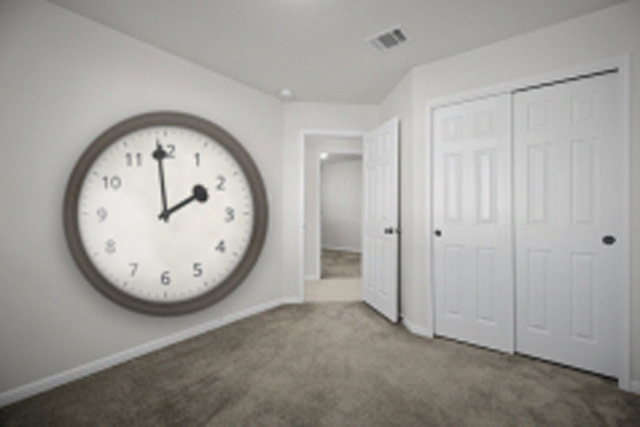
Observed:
{"hour": 1, "minute": 59}
